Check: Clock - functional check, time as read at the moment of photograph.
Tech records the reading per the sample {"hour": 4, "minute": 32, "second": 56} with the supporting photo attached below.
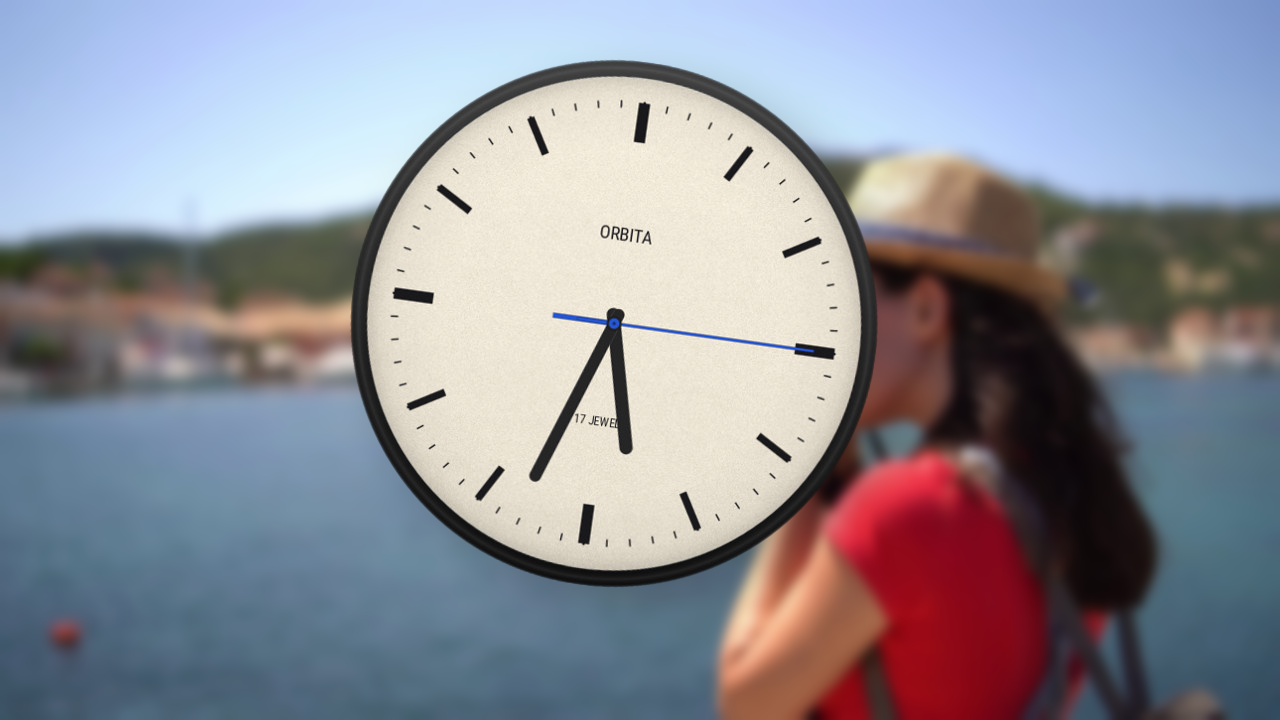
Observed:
{"hour": 5, "minute": 33, "second": 15}
